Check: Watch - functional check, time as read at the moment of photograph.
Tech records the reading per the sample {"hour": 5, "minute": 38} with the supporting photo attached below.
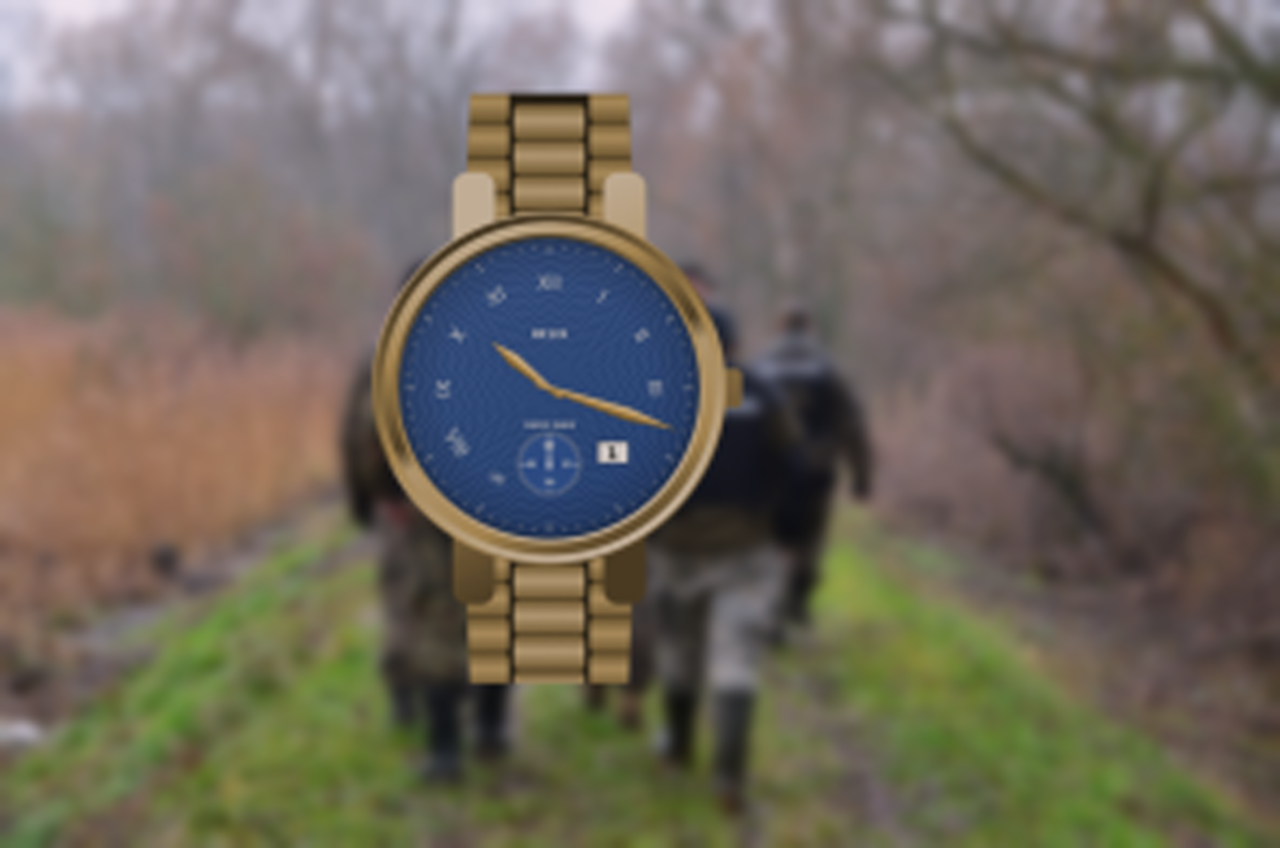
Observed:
{"hour": 10, "minute": 18}
